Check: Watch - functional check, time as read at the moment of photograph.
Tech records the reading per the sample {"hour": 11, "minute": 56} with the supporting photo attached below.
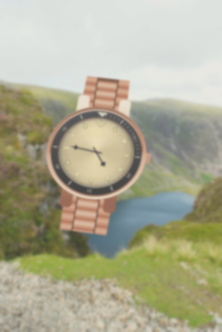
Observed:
{"hour": 4, "minute": 46}
